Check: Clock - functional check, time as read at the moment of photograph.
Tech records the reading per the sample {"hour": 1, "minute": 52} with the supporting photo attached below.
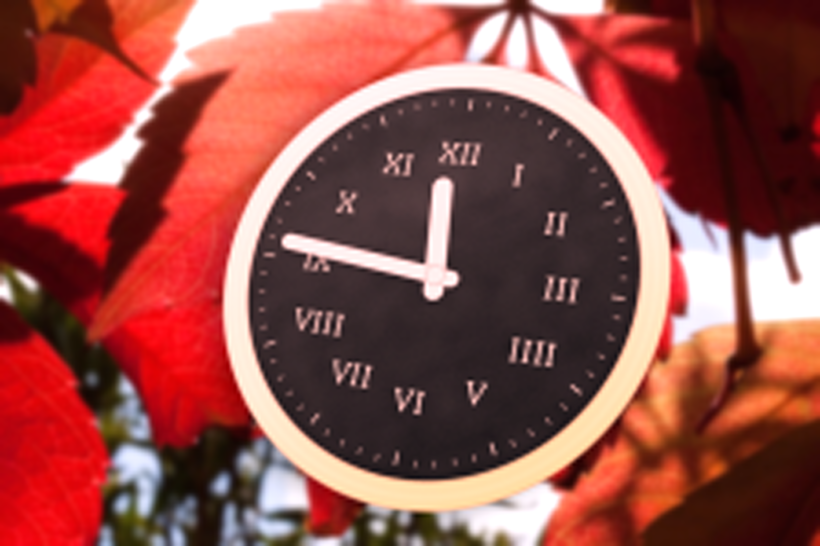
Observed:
{"hour": 11, "minute": 46}
